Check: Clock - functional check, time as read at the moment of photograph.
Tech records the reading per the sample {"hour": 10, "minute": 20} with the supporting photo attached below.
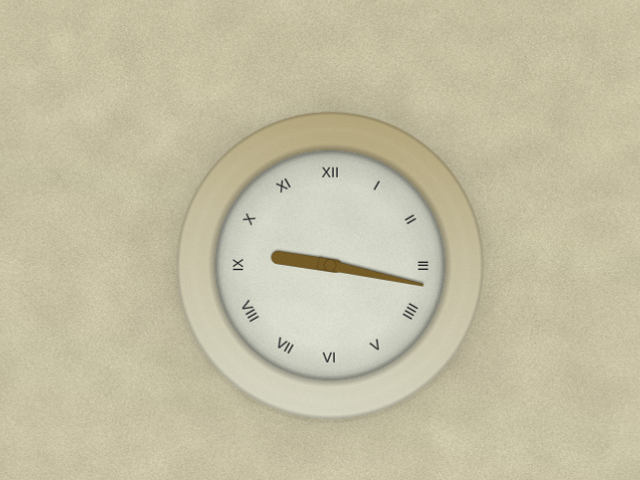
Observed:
{"hour": 9, "minute": 17}
